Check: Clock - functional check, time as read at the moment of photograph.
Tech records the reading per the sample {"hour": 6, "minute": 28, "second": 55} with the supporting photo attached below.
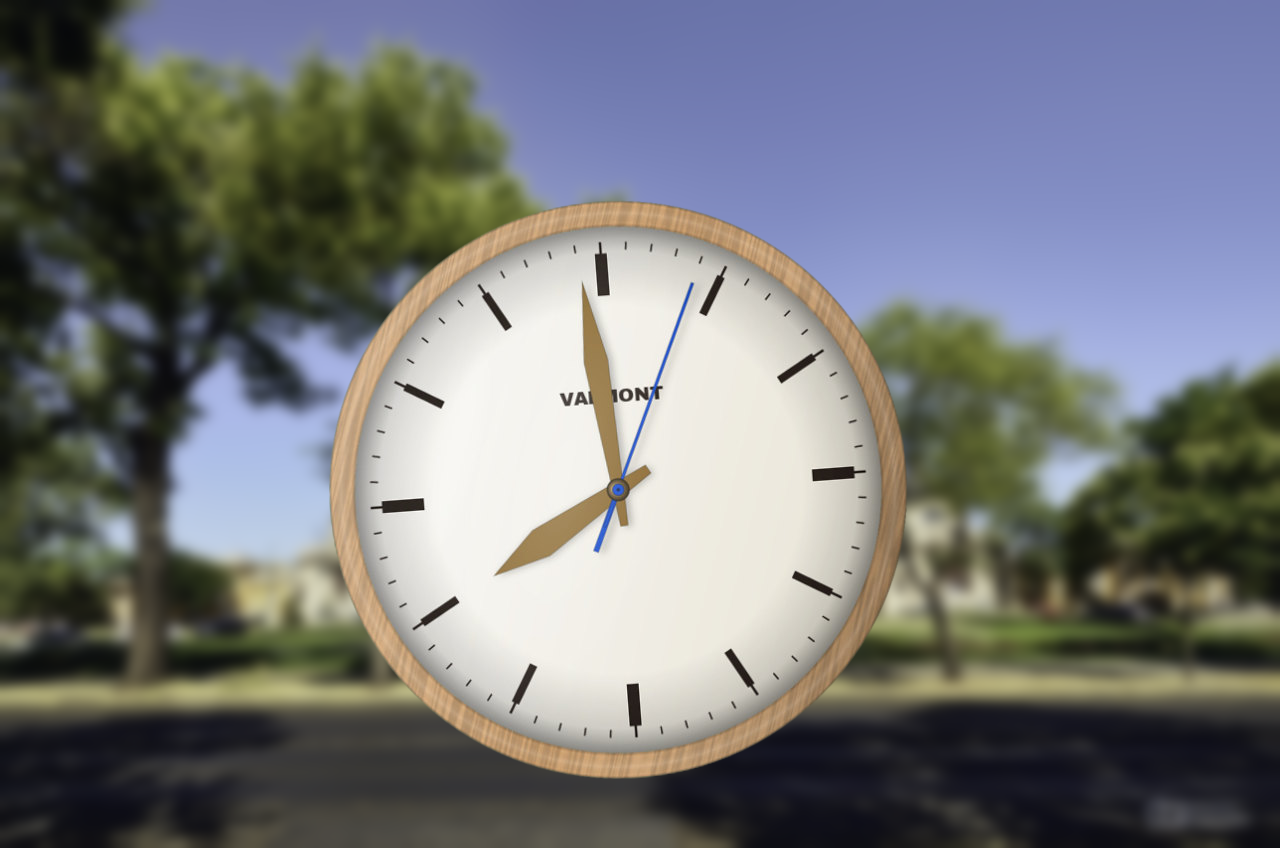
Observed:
{"hour": 7, "minute": 59, "second": 4}
